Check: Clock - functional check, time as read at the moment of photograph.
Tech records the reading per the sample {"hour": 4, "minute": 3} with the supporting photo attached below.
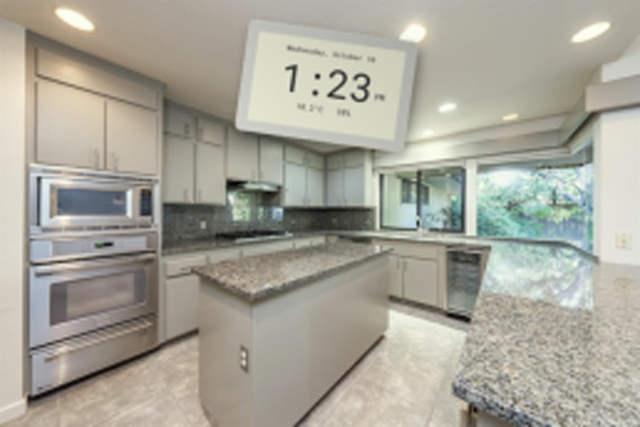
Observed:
{"hour": 1, "minute": 23}
